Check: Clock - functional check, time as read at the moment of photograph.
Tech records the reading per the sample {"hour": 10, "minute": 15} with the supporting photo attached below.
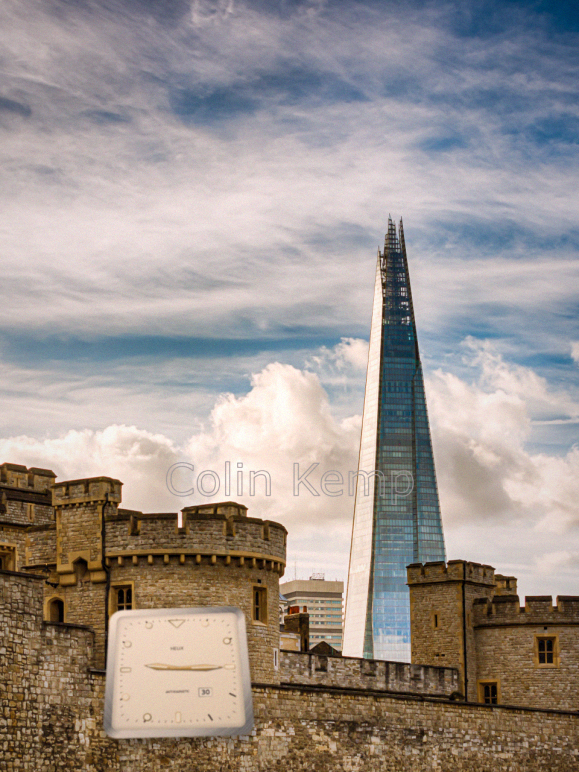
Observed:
{"hour": 9, "minute": 15}
